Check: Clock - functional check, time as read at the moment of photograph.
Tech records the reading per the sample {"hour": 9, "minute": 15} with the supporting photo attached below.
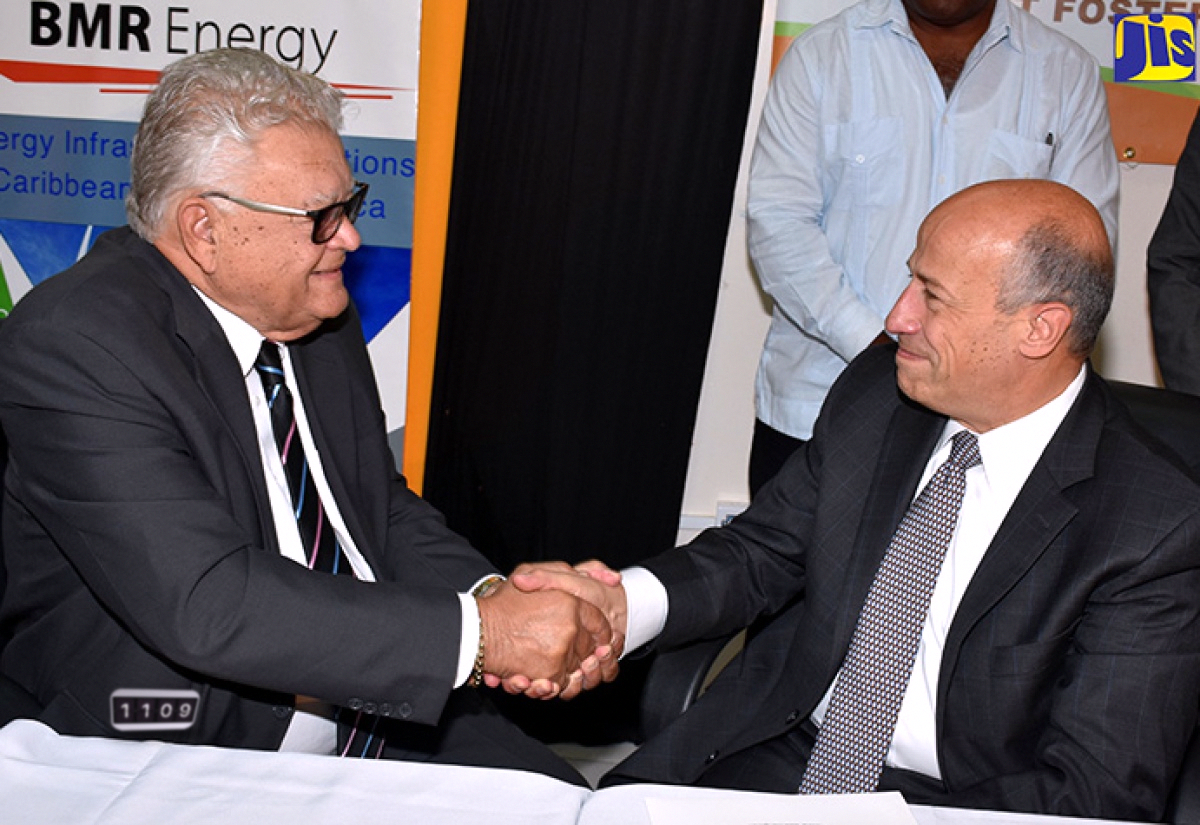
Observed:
{"hour": 11, "minute": 9}
